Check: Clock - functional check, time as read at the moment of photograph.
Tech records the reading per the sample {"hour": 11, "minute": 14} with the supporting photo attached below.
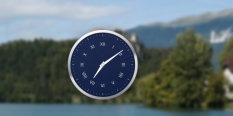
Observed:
{"hour": 7, "minute": 9}
